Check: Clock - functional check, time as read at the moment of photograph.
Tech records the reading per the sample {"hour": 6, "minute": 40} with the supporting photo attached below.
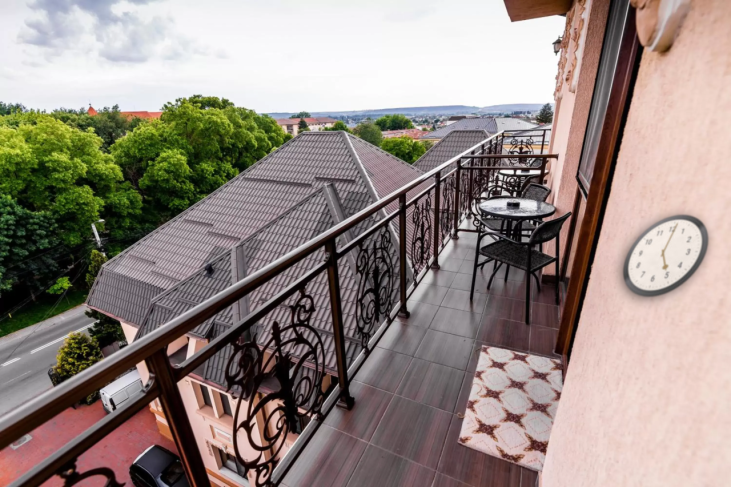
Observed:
{"hour": 5, "minute": 1}
